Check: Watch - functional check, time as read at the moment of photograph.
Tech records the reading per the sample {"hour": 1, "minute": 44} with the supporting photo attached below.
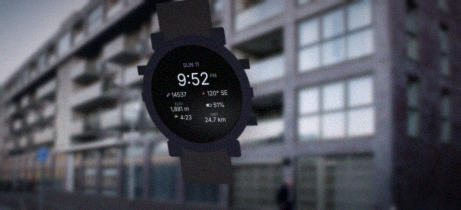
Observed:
{"hour": 9, "minute": 52}
